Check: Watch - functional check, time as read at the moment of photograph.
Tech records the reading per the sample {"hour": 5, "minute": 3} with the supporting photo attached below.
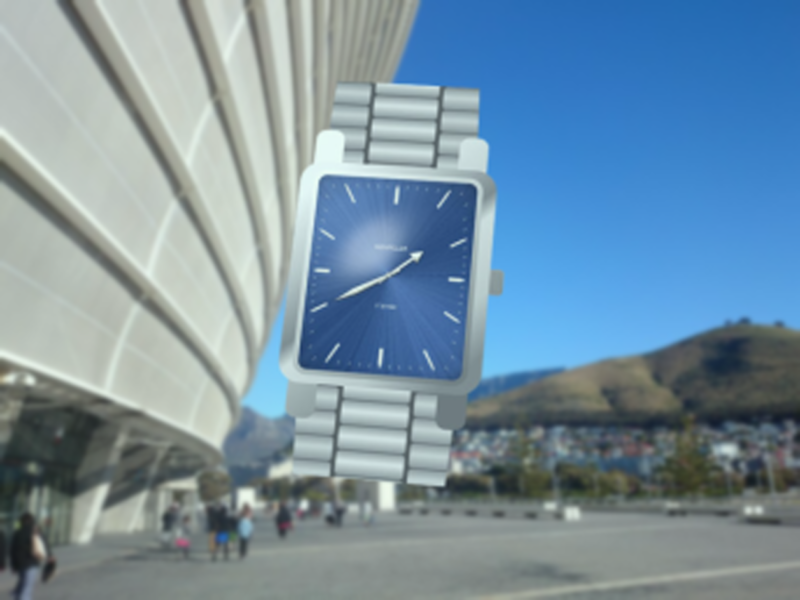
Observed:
{"hour": 1, "minute": 40}
